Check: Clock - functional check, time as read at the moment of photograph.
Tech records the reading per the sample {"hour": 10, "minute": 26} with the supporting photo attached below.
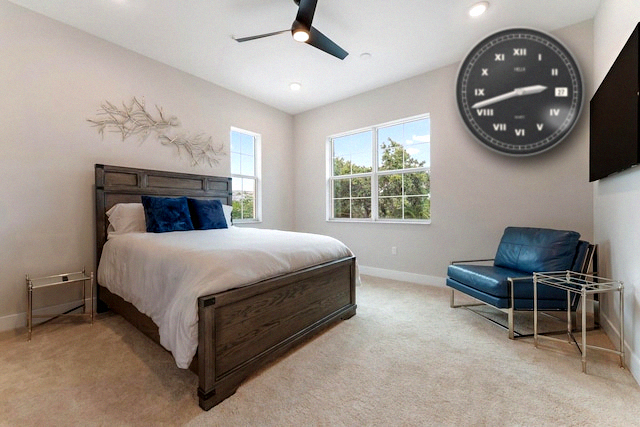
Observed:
{"hour": 2, "minute": 42}
